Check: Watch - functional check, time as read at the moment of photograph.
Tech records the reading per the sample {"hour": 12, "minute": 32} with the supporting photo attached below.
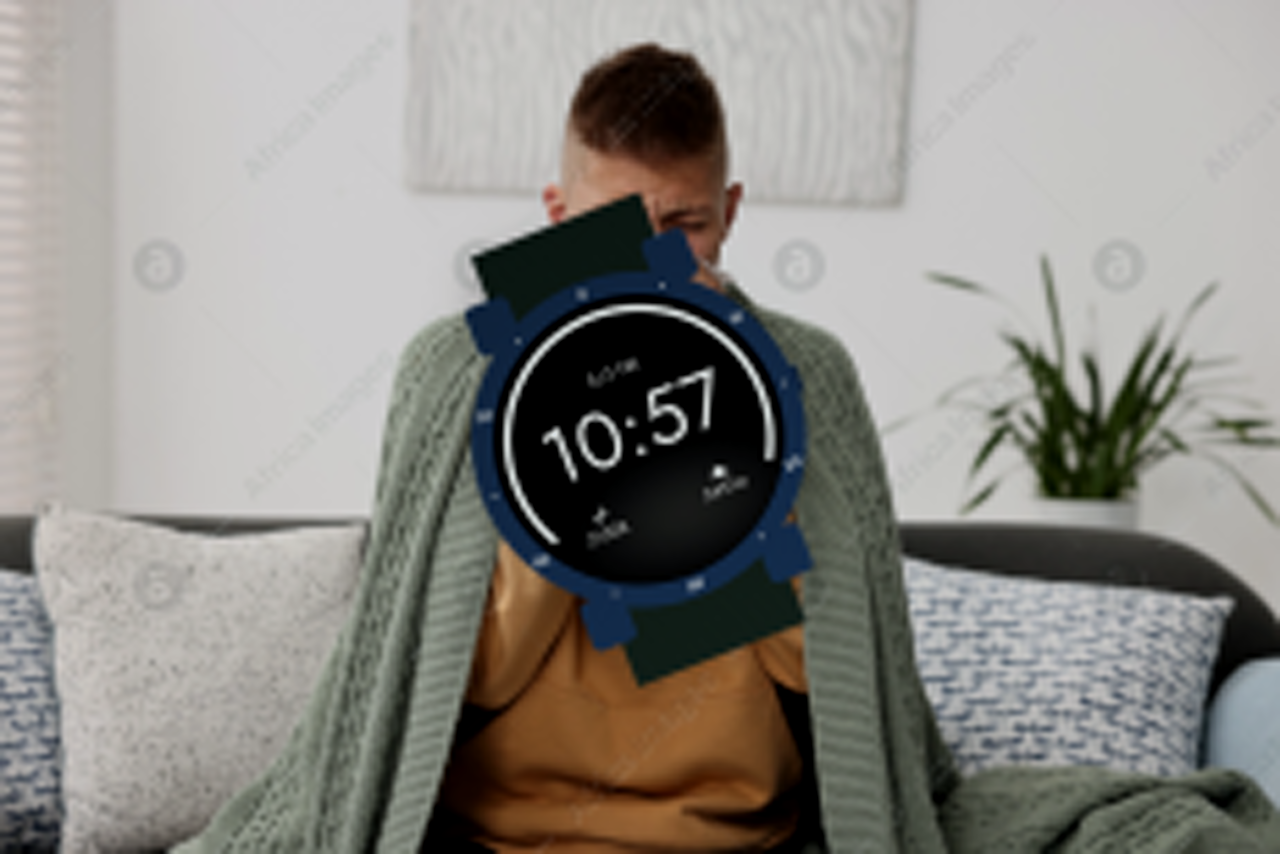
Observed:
{"hour": 10, "minute": 57}
